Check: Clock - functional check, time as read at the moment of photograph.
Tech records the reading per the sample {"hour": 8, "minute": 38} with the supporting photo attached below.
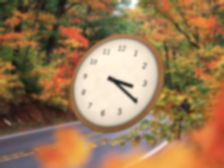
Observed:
{"hour": 3, "minute": 20}
